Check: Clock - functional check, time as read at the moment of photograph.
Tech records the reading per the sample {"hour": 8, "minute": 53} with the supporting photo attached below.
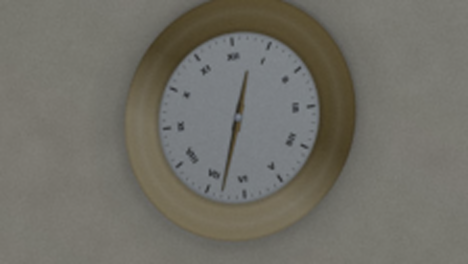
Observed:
{"hour": 12, "minute": 33}
